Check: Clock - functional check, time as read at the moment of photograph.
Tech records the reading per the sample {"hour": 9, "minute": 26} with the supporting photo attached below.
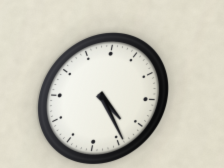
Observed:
{"hour": 4, "minute": 24}
